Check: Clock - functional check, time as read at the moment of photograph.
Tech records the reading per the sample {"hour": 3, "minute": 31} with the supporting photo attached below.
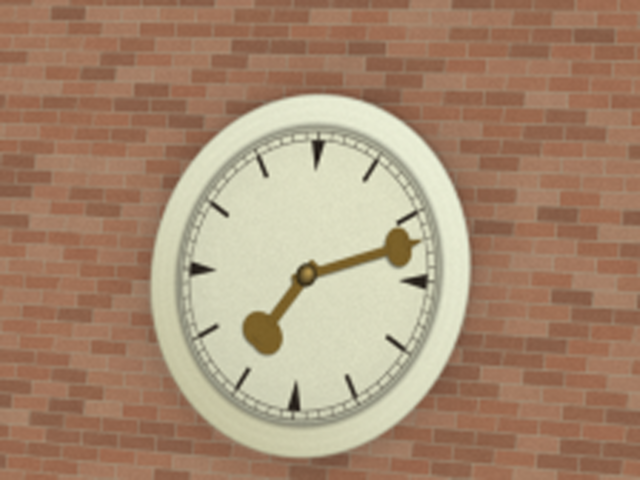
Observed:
{"hour": 7, "minute": 12}
